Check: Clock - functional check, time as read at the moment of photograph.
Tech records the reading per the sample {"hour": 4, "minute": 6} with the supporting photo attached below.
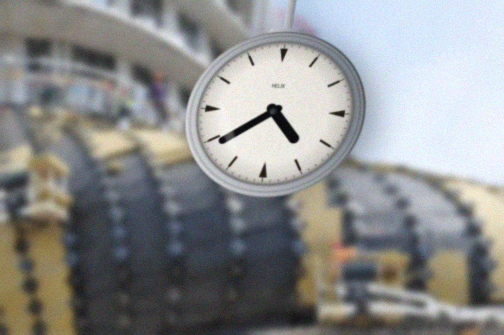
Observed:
{"hour": 4, "minute": 39}
